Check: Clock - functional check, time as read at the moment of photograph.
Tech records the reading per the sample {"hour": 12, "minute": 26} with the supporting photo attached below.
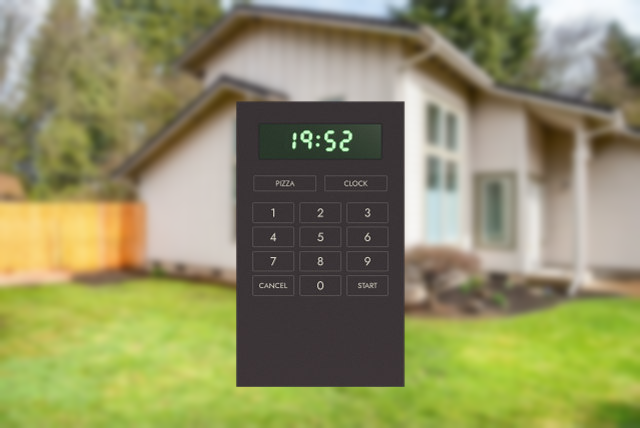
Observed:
{"hour": 19, "minute": 52}
